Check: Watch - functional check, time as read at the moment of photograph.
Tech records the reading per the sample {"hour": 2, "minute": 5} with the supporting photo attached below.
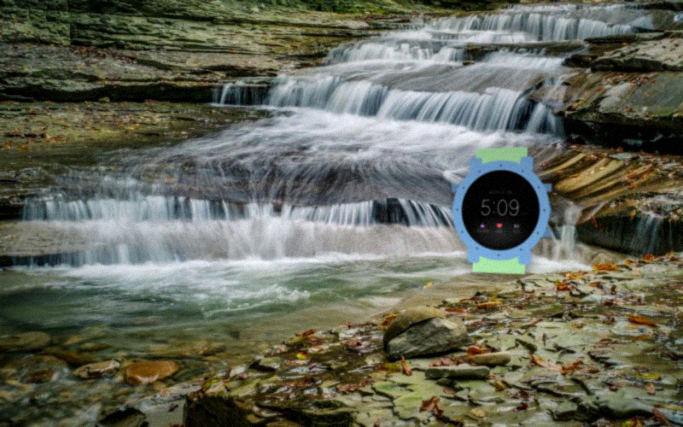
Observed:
{"hour": 5, "minute": 9}
